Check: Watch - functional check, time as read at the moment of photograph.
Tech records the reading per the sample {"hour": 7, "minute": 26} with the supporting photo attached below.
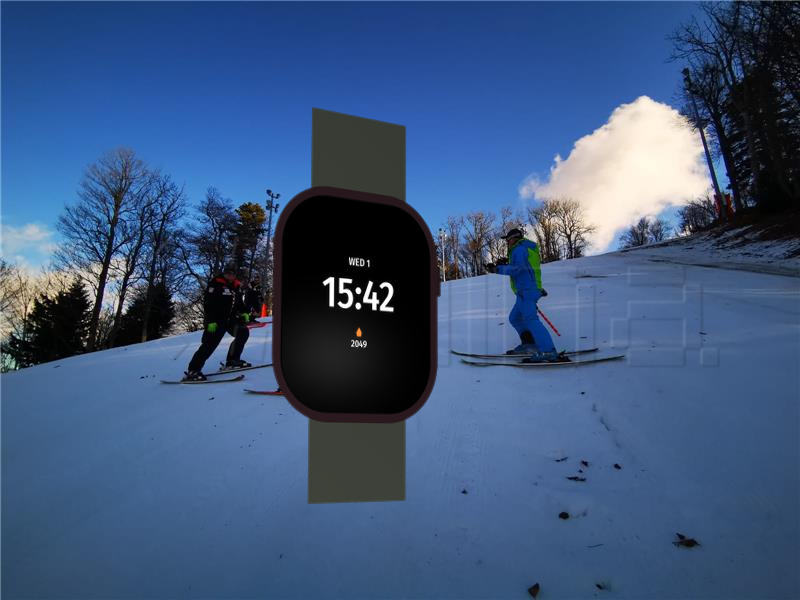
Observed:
{"hour": 15, "minute": 42}
